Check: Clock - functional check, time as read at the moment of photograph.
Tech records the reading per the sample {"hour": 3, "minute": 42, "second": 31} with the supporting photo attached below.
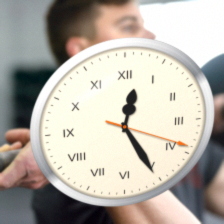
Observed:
{"hour": 12, "minute": 25, "second": 19}
